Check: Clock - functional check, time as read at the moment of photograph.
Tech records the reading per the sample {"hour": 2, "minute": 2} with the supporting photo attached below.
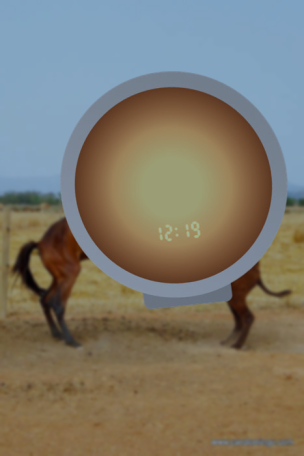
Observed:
{"hour": 12, "minute": 19}
